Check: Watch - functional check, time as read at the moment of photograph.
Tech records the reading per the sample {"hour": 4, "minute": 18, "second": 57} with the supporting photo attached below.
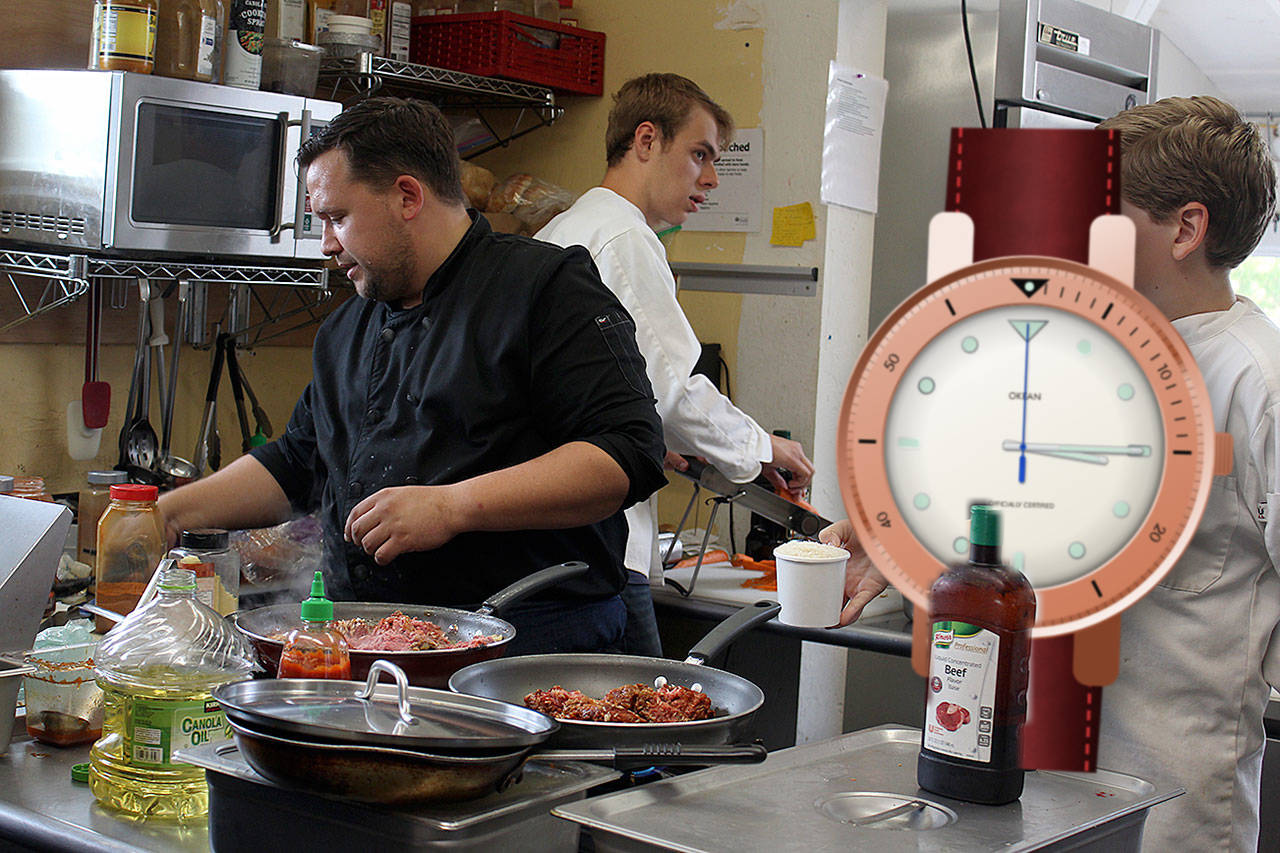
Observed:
{"hour": 3, "minute": 15, "second": 0}
